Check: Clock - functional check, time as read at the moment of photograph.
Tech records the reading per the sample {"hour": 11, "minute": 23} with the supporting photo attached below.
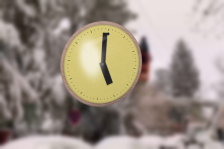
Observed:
{"hour": 4, "minute": 59}
